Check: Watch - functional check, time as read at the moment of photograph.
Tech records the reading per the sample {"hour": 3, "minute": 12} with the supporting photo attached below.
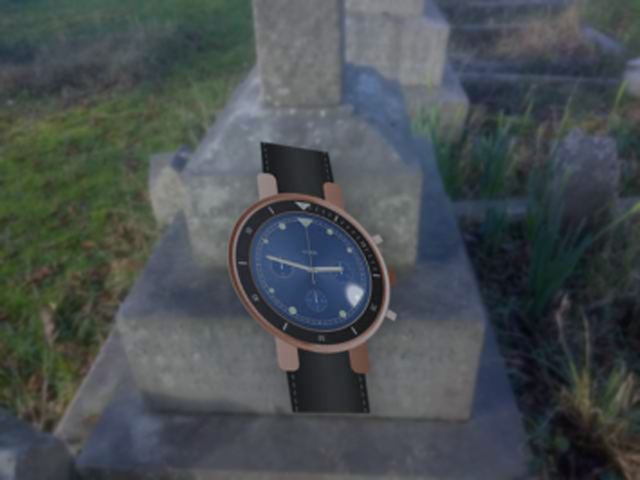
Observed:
{"hour": 2, "minute": 47}
